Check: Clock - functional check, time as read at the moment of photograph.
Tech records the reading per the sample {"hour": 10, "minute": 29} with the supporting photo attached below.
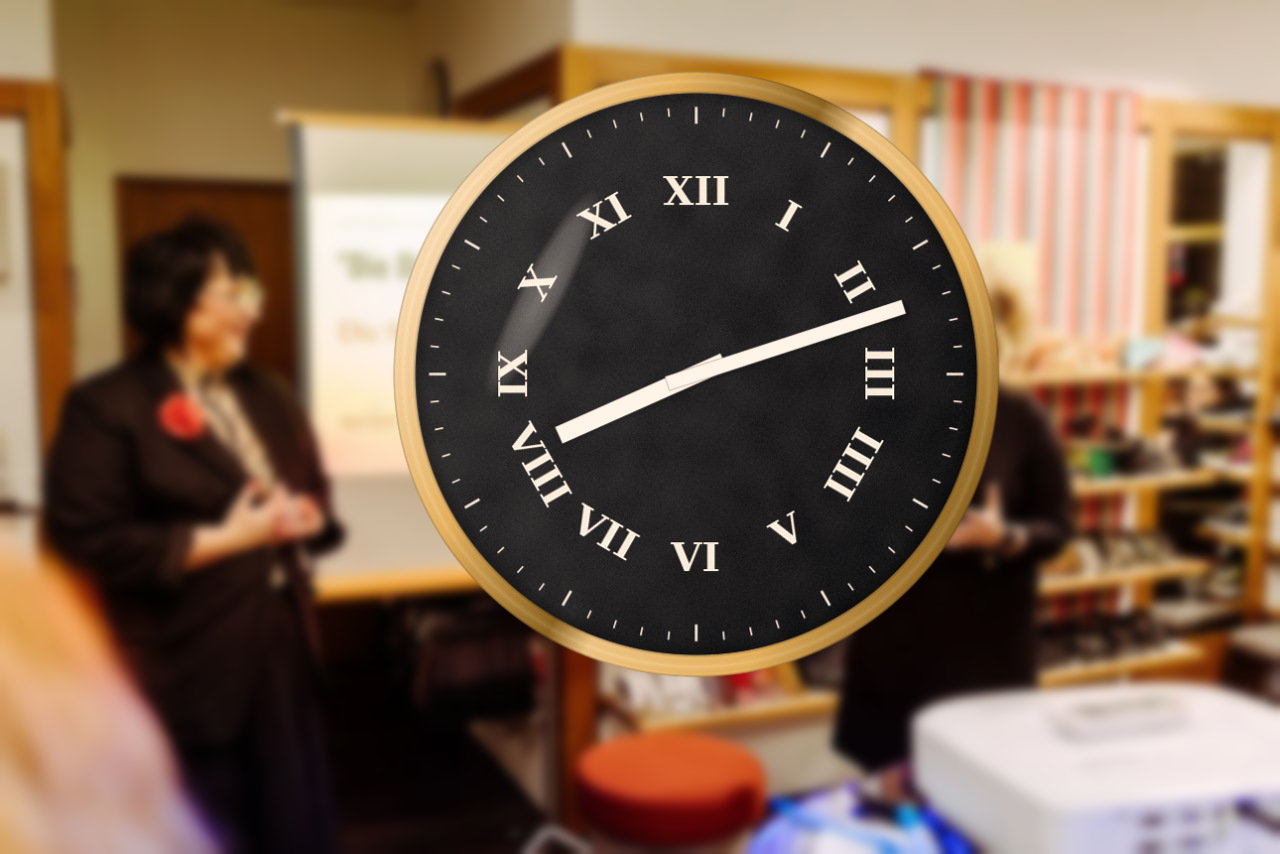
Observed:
{"hour": 8, "minute": 12}
